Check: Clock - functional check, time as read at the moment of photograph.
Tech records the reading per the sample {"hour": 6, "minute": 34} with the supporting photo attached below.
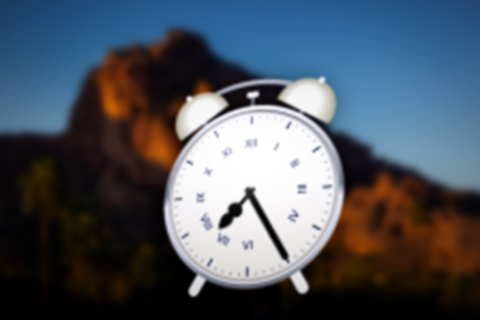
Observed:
{"hour": 7, "minute": 25}
